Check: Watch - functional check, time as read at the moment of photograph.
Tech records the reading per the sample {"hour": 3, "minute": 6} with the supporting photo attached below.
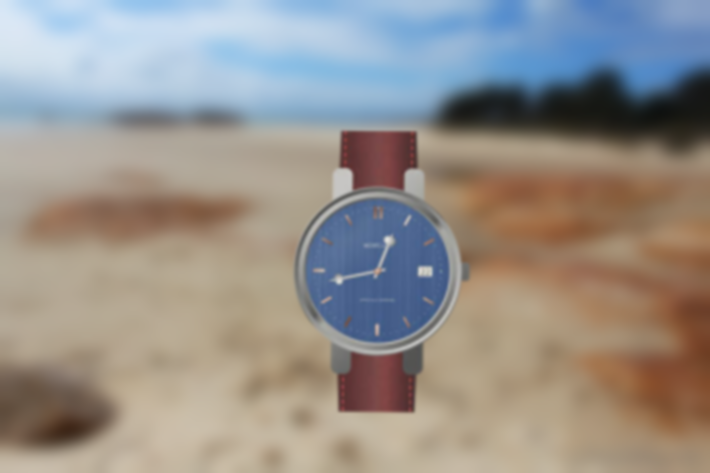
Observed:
{"hour": 12, "minute": 43}
